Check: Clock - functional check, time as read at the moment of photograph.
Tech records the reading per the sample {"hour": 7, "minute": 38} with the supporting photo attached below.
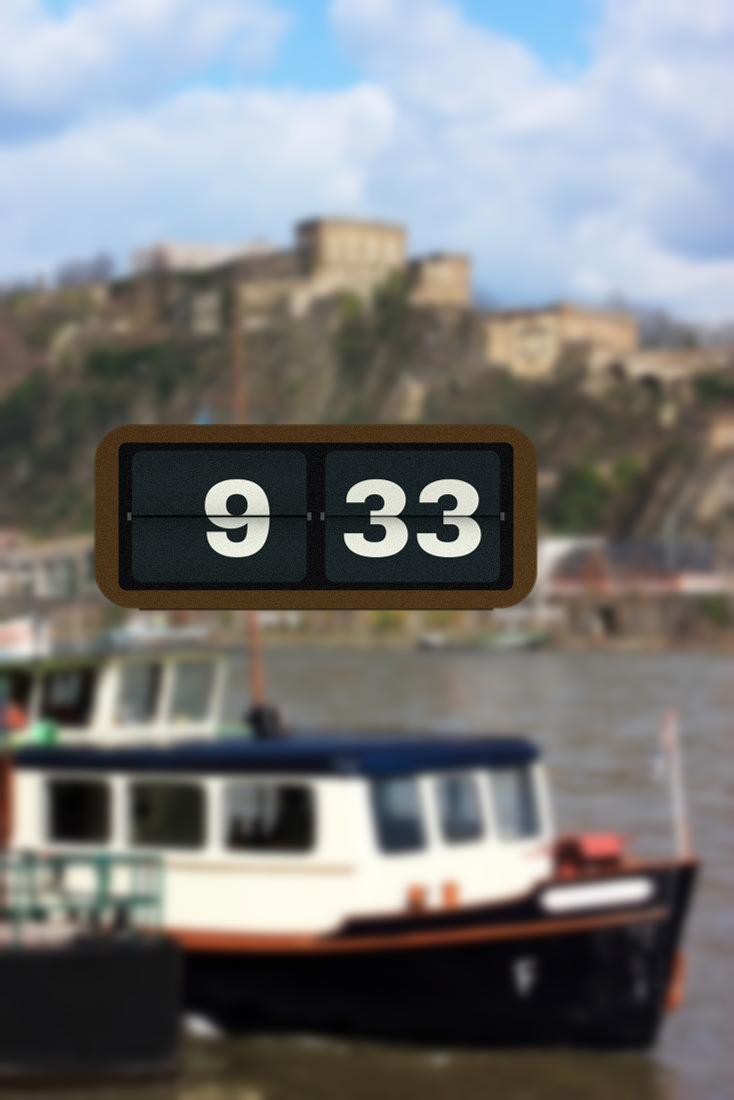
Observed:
{"hour": 9, "minute": 33}
